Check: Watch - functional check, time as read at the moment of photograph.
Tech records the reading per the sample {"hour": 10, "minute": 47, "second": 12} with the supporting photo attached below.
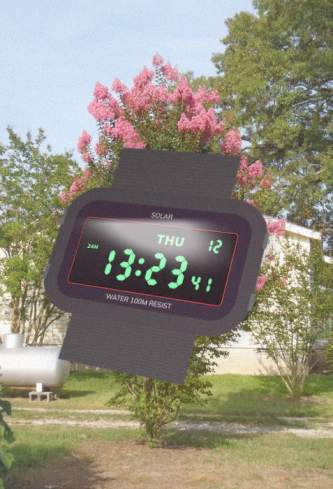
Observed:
{"hour": 13, "minute": 23, "second": 41}
